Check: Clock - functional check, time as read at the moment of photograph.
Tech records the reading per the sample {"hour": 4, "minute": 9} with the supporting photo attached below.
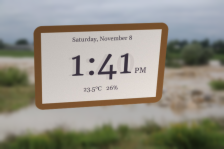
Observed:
{"hour": 1, "minute": 41}
